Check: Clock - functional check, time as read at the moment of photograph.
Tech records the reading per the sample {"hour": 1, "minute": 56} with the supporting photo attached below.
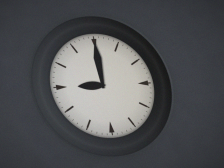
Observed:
{"hour": 9, "minute": 0}
